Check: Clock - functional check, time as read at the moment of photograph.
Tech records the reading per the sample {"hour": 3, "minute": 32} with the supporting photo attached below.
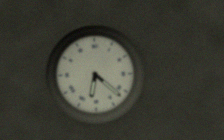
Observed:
{"hour": 6, "minute": 22}
